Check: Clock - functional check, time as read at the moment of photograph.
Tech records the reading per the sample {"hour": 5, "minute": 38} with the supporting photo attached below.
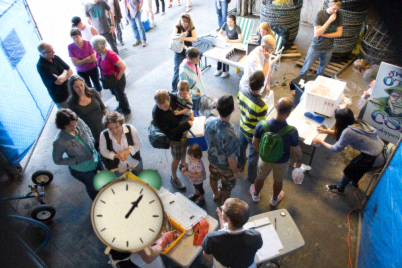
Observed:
{"hour": 1, "minute": 6}
